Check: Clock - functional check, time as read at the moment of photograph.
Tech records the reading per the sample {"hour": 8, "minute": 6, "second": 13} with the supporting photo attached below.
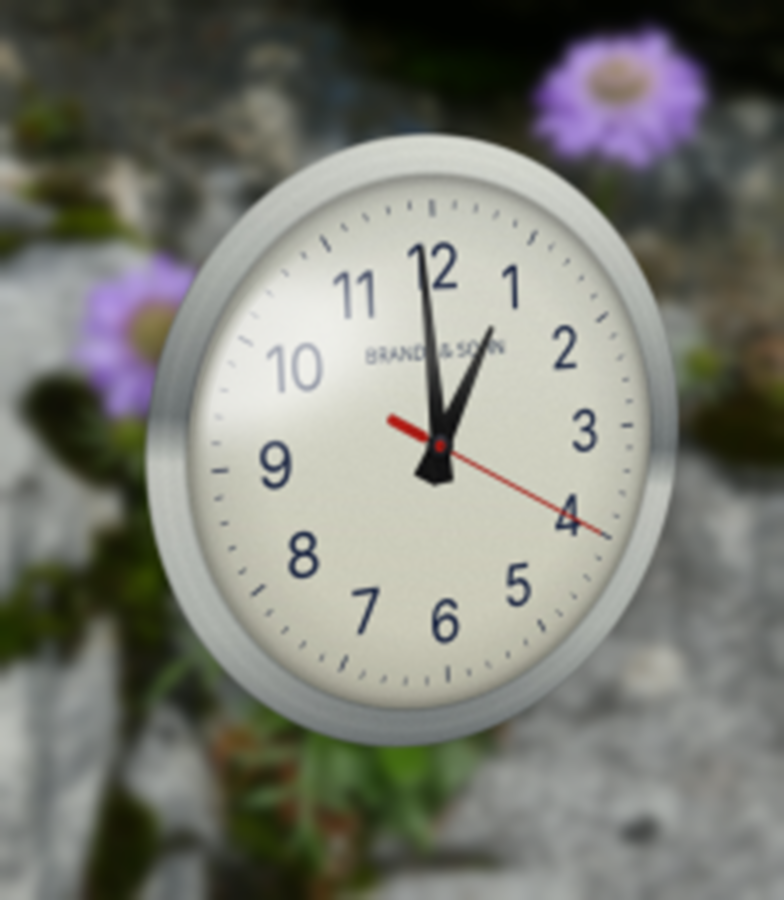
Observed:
{"hour": 12, "minute": 59, "second": 20}
